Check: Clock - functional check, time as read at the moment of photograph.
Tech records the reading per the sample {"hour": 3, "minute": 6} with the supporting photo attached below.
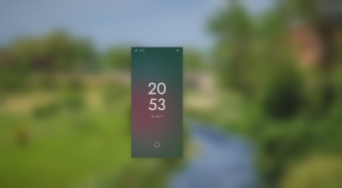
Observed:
{"hour": 20, "minute": 53}
